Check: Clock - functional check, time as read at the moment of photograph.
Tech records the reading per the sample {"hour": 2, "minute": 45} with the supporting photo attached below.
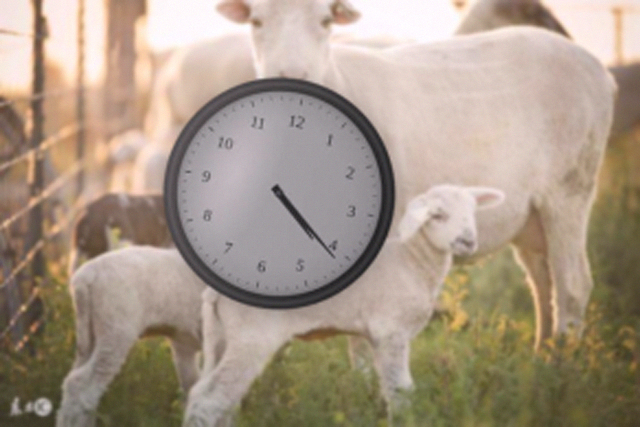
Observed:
{"hour": 4, "minute": 21}
